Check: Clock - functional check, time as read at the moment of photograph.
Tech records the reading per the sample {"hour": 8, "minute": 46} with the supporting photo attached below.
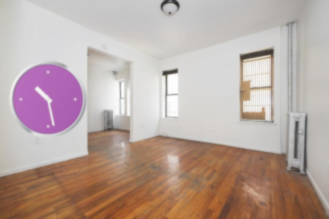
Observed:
{"hour": 10, "minute": 28}
